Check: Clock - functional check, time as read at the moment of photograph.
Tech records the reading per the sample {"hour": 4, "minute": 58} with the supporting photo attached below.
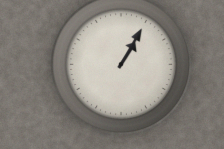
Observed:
{"hour": 1, "minute": 5}
